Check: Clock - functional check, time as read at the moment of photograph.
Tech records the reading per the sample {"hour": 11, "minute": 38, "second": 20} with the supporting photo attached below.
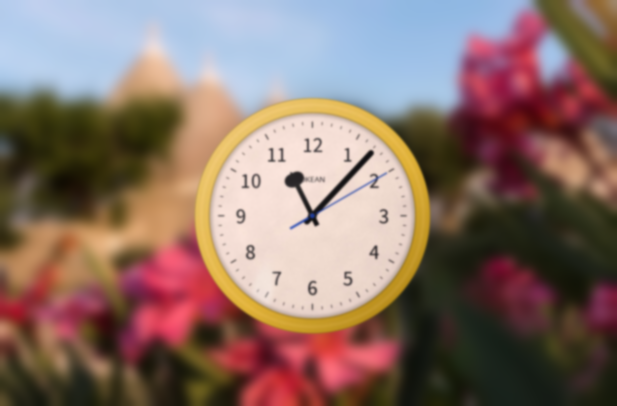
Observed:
{"hour": 11, "minute": 7, "second": 10}
